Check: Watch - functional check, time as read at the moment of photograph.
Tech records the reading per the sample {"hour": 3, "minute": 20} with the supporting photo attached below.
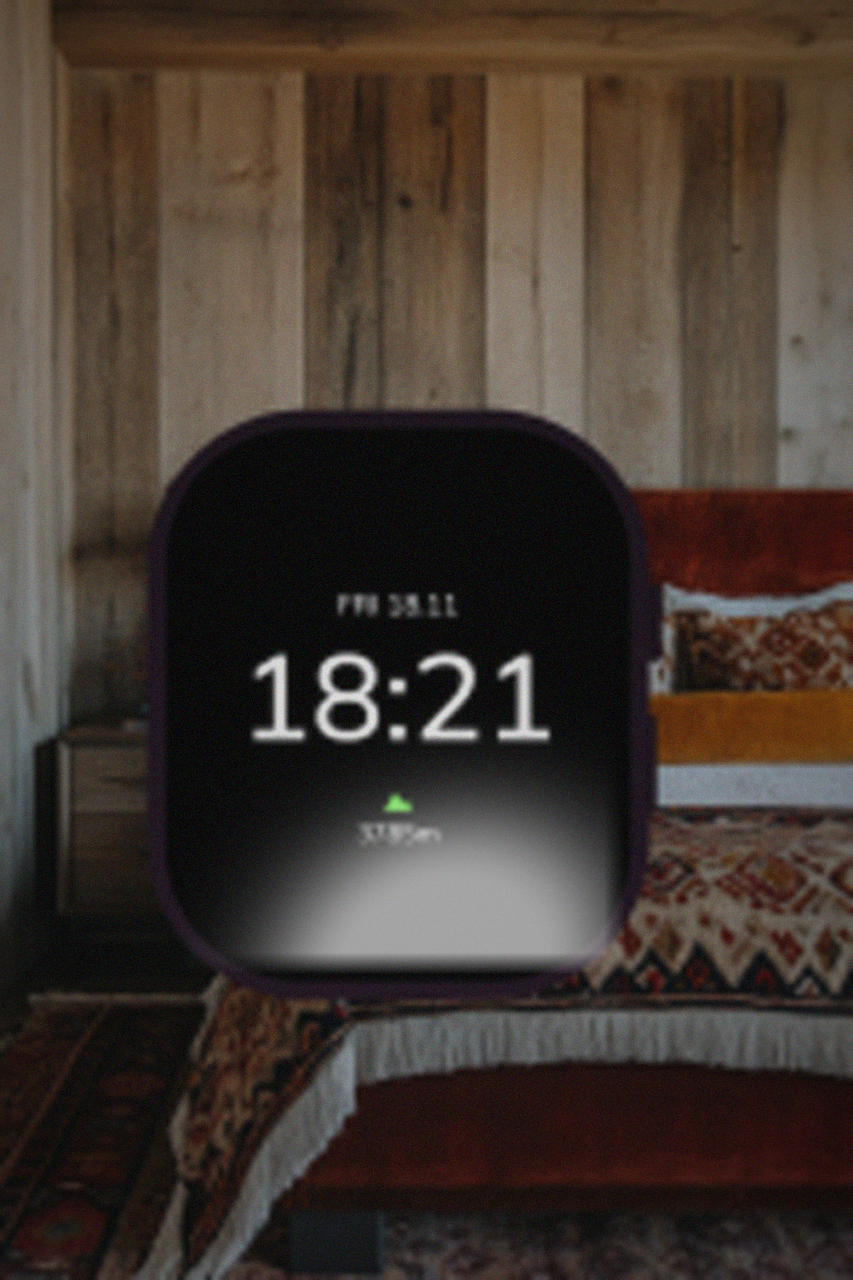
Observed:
{"hour": 18, "minute": 21}
